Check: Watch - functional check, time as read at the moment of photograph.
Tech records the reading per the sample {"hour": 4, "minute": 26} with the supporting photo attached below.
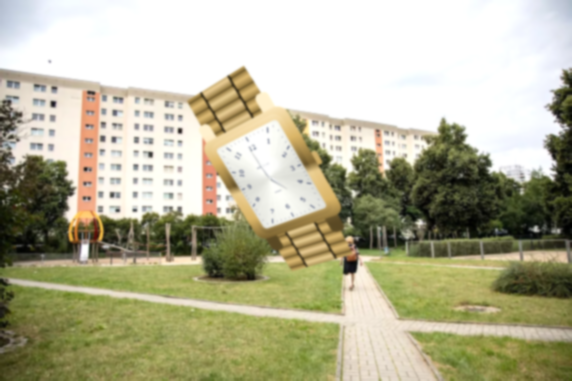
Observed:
{"hour": 4, "minute": 59}
